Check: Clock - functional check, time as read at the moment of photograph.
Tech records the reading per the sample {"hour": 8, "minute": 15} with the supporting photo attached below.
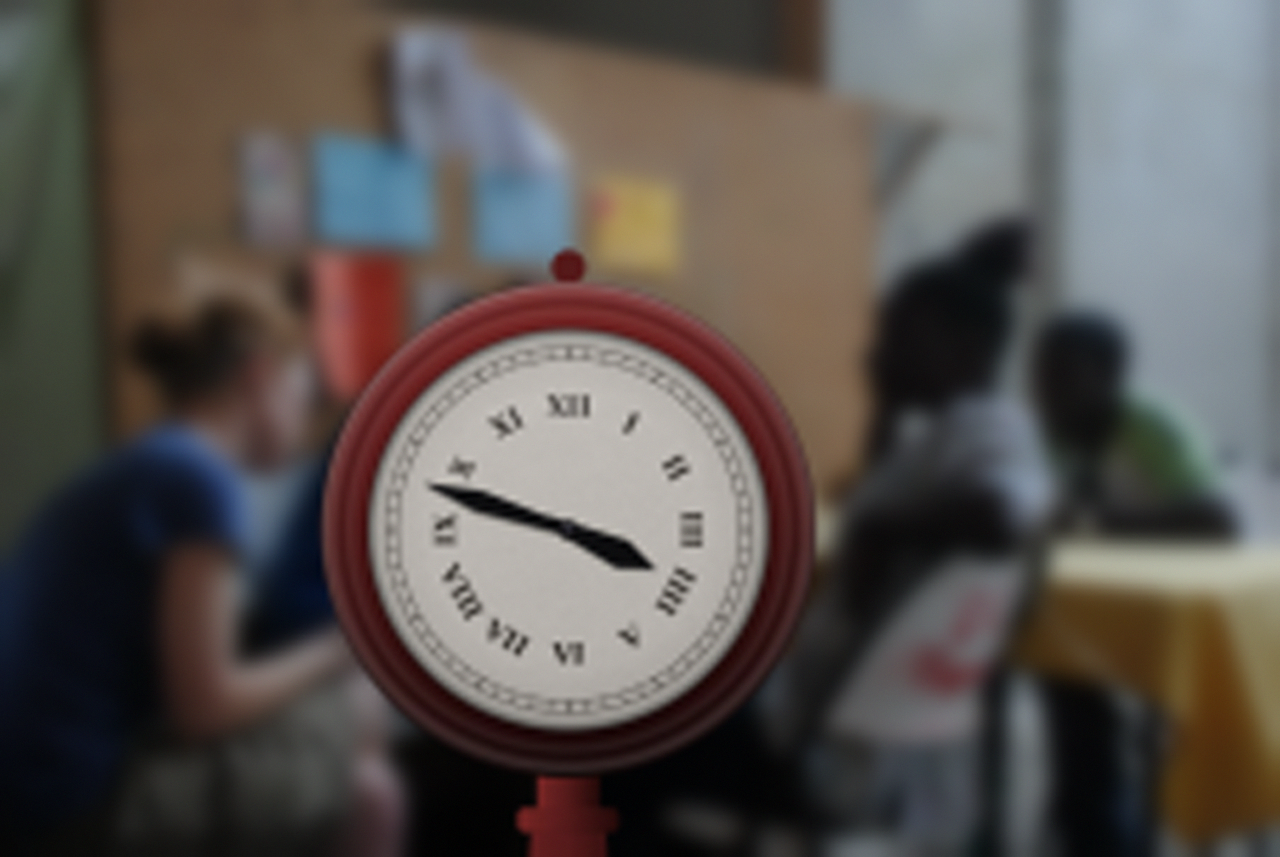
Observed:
{"hour": 3, "minute": 48}
